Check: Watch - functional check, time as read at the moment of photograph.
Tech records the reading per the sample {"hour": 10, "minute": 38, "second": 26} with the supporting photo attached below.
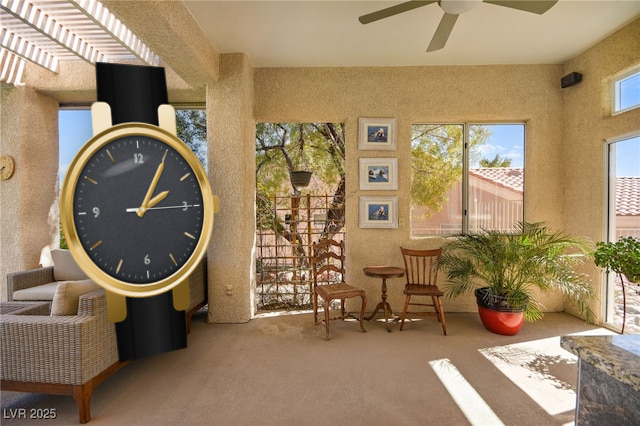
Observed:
{"hour": 2, "minute": 5, "second": 15}
